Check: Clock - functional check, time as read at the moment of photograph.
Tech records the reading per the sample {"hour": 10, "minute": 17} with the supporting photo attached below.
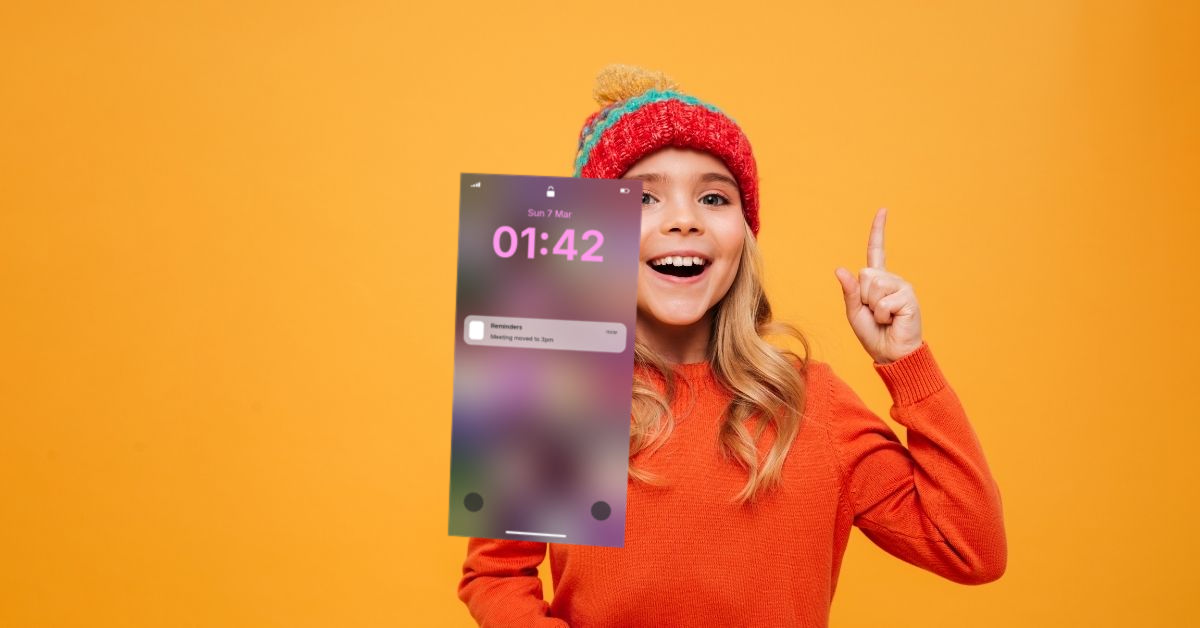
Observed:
{"hour": 1, "minute": 42}
